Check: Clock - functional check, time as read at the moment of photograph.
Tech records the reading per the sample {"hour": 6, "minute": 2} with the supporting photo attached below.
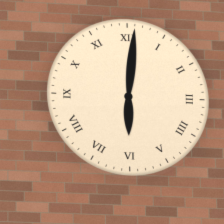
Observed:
{"hour": 6, "minute": 1}
